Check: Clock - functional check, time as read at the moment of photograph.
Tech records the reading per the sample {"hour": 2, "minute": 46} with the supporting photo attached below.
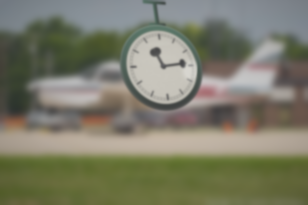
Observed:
{"hour": 11, "minute": 14}
